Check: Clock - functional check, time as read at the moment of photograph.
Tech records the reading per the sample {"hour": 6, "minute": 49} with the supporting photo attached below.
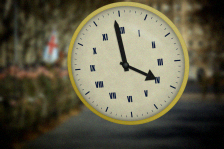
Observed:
{"hour": 3, "minute": 59}
